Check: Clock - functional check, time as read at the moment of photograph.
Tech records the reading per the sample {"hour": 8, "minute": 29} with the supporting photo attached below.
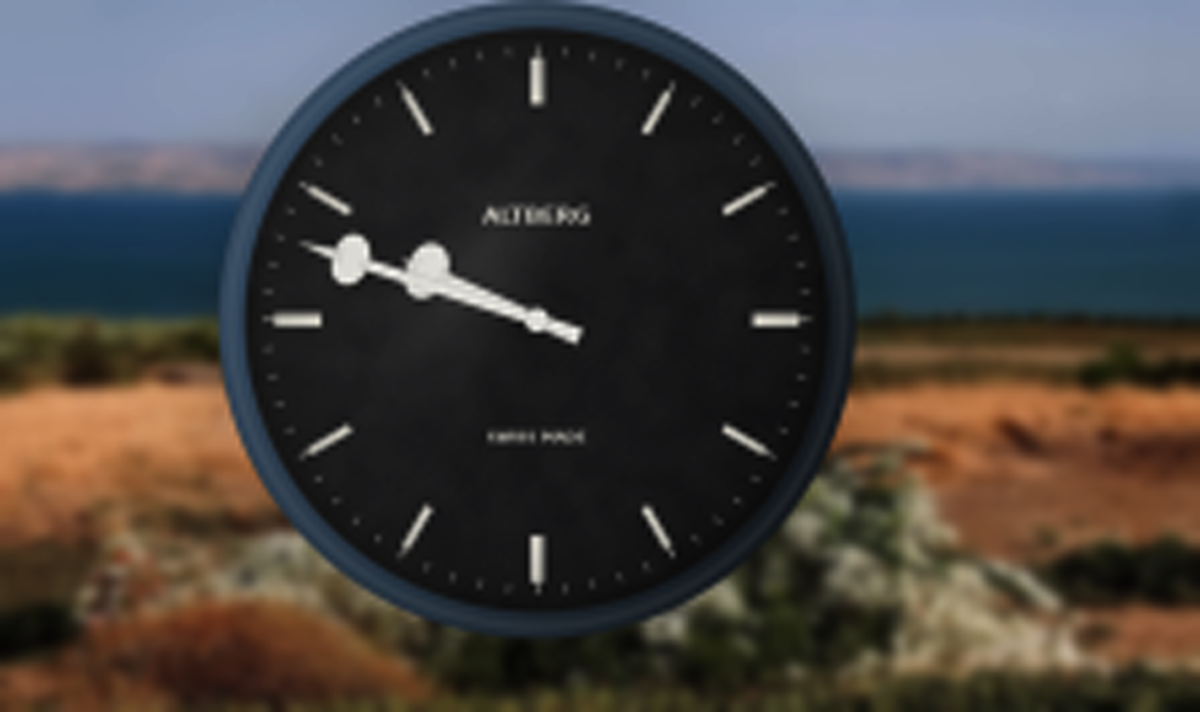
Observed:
{"hour": 9, "minute": 48}
